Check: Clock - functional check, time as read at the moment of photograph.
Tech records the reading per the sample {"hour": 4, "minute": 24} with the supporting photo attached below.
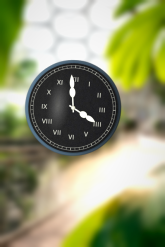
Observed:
{"hour": 3, "minute": 59}
